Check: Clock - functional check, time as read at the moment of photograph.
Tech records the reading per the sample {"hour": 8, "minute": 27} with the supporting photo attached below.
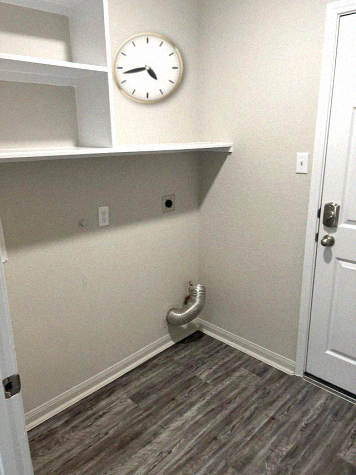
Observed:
{"hour": 4, "minute": 43}
